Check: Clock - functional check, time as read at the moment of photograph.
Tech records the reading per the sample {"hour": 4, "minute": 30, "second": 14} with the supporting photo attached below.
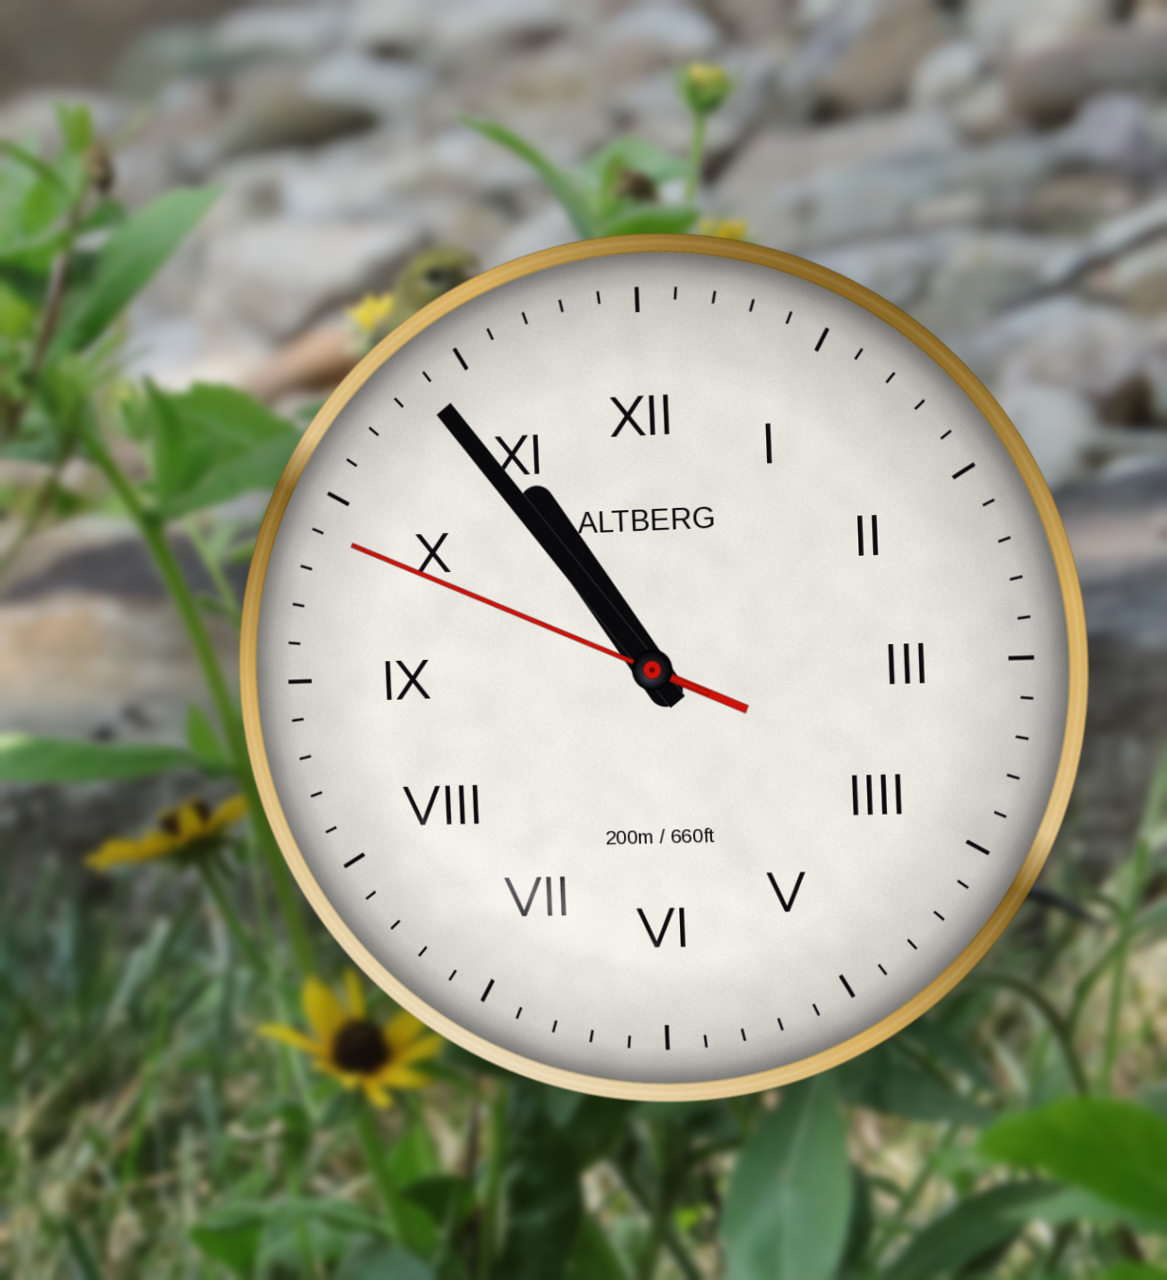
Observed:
{"hour": 10, "minute": 53, "second": 49}
